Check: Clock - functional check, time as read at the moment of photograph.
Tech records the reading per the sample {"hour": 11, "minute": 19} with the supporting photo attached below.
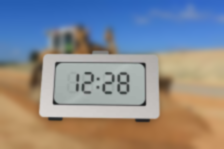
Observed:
{"hour": 12, "minute": 28}
